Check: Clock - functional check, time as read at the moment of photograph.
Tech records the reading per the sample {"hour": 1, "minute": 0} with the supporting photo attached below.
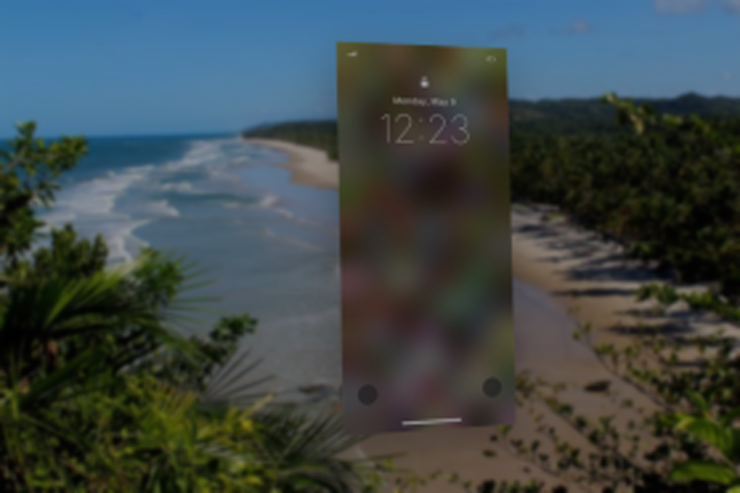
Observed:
{"hour": 12, "minute": 23}
